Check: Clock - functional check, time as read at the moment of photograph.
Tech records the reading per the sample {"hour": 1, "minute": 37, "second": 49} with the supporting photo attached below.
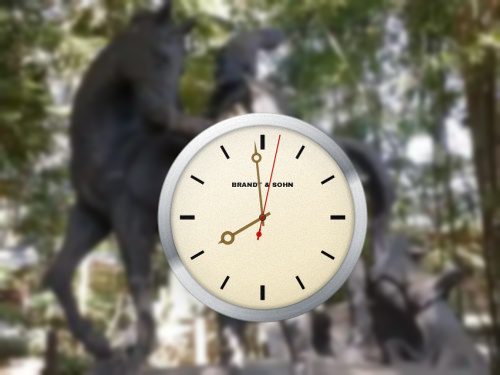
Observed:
{"hour": 7, "minute": 59, "second": 2}
